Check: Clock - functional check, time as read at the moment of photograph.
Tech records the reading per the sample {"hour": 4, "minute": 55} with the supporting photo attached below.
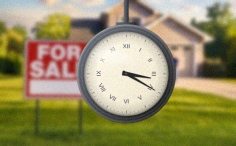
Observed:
{"hour": 3, "minute": 20}
